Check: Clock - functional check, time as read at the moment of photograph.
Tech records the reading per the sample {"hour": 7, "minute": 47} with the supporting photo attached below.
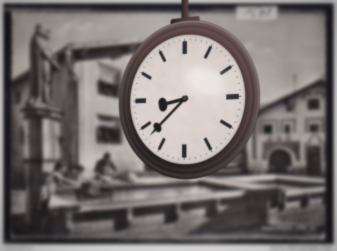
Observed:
{"hour": 8, "minute": 38}
